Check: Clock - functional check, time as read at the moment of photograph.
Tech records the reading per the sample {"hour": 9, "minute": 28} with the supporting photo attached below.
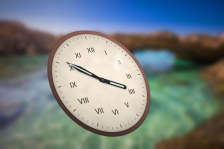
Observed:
{"hour": 3, "minute": 51}
